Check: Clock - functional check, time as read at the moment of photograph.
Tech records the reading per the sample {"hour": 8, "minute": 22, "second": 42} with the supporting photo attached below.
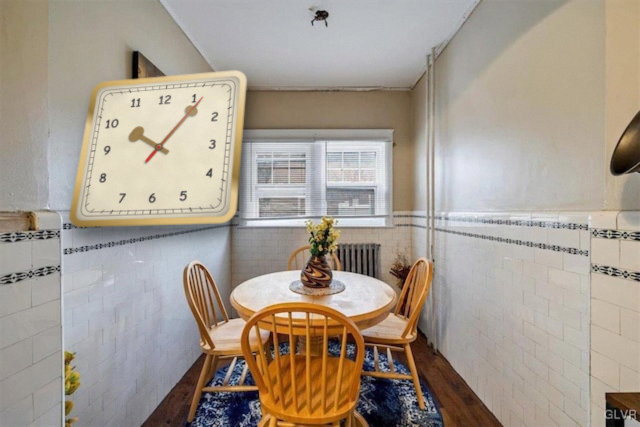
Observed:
{"hour": 10, "minute": 6, "second": 6}
